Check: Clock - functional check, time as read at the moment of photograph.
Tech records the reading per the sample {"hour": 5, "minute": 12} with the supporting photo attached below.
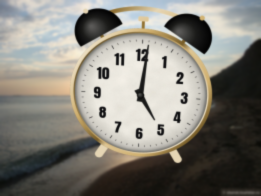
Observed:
{"hour": 5, "minute": 1}
